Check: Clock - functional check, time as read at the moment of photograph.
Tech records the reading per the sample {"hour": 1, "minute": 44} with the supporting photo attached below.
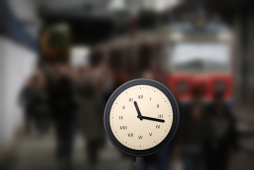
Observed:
{"hour": 11, "minute": 17}
